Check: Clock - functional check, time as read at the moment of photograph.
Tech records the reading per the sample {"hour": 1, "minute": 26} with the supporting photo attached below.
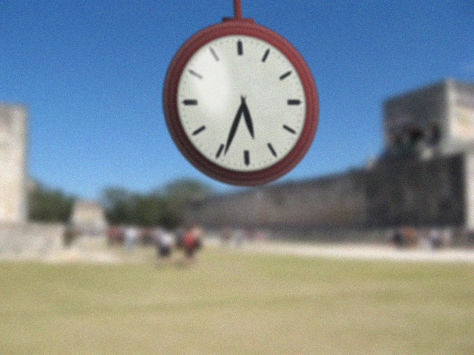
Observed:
{"hour": 5, "minute": 34}
